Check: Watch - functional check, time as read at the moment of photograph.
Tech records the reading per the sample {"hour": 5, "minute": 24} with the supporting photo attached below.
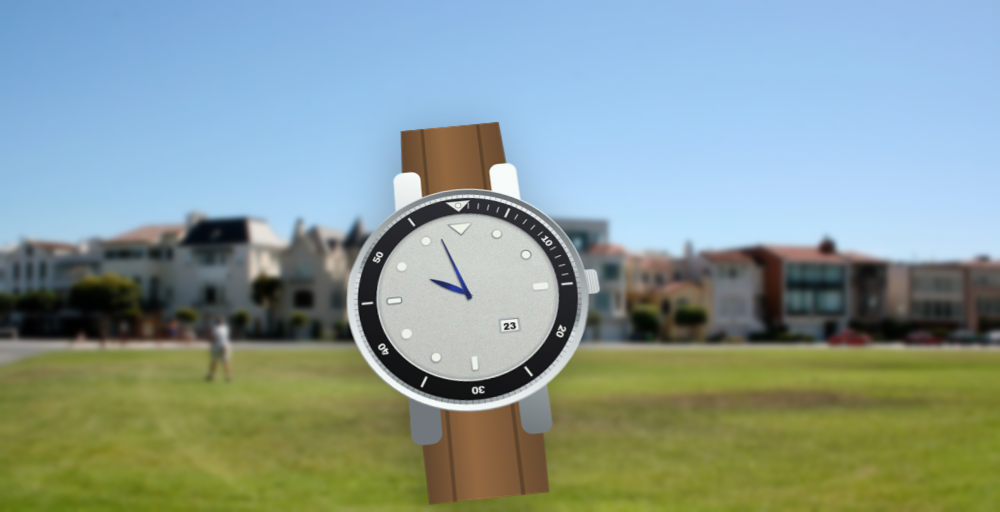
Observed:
{"hour": 9, "minute": 57}
